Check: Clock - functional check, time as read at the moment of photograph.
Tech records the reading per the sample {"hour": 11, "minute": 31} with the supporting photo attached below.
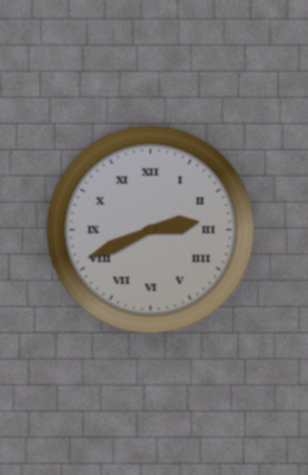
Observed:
{"hour": 2, "minute": 41}
